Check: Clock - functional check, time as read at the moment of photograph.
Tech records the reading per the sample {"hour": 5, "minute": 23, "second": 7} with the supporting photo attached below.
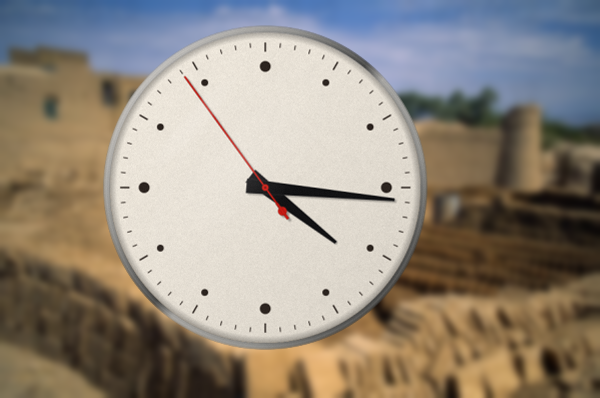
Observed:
{"hour": 4, "minute": 15, "second": 54}
